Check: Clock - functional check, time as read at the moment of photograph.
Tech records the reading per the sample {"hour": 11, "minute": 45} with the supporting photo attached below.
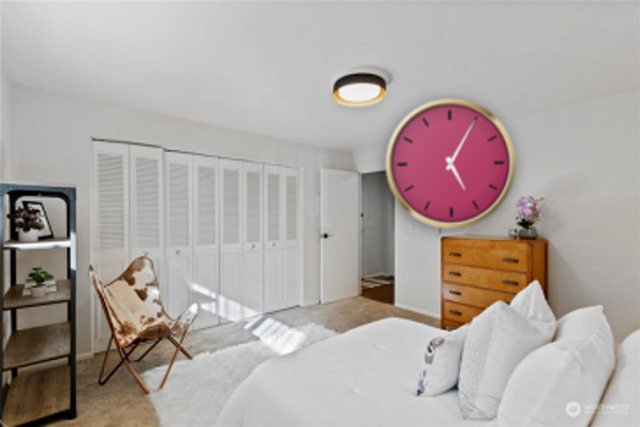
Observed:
{"hour": 5, "minute": 5}
